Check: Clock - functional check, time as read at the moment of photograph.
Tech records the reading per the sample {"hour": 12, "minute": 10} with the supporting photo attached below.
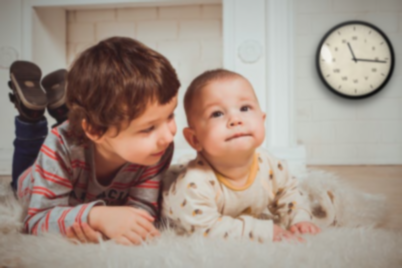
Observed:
{"hour": 11, "minute": 16}
